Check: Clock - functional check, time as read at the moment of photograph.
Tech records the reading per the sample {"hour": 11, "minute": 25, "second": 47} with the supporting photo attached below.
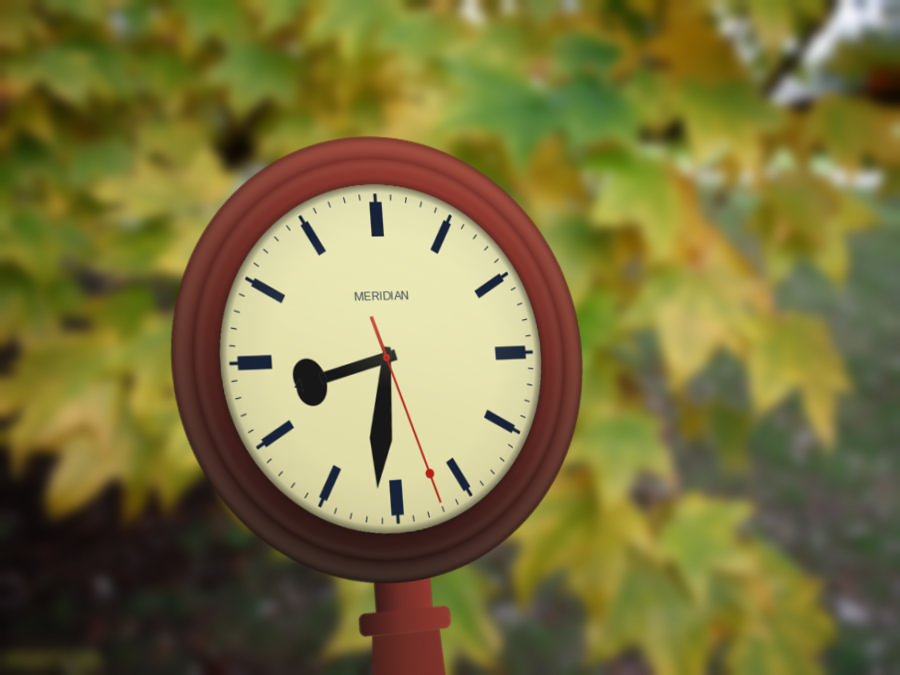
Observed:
{"hour": 8, "minute": 31, "second": 27}
